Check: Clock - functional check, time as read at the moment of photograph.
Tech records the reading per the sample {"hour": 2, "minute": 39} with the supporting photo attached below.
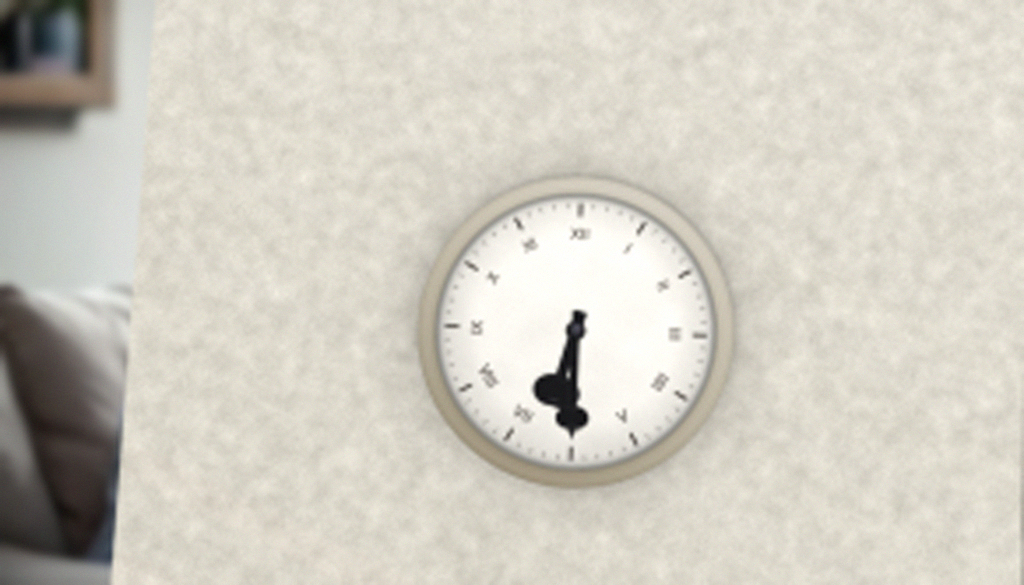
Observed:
{"hour": 6, "minute": 30}
